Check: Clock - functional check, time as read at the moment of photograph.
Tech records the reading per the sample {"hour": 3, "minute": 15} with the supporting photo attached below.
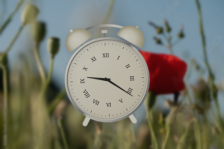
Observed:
{"hour": 9, "minute": 21}
